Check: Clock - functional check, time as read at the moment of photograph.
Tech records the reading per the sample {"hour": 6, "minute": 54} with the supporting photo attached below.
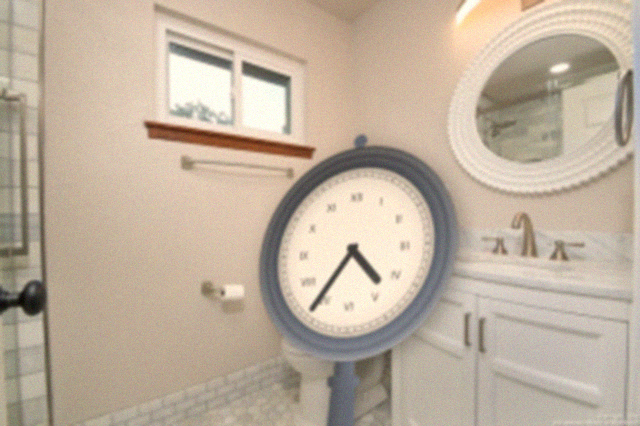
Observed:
{"hour": 4, "minute": 36}
